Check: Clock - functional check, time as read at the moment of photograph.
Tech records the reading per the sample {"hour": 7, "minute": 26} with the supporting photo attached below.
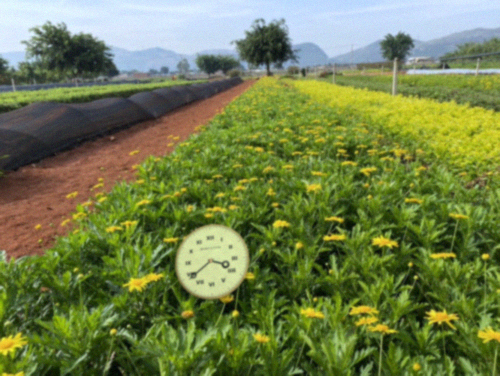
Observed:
{"hour": 3, "minute": 39}
